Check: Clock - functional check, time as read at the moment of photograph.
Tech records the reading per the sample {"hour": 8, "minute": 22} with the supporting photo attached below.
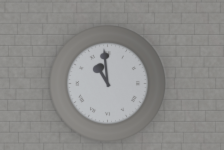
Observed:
{"hour": 10, "minute": 59}
